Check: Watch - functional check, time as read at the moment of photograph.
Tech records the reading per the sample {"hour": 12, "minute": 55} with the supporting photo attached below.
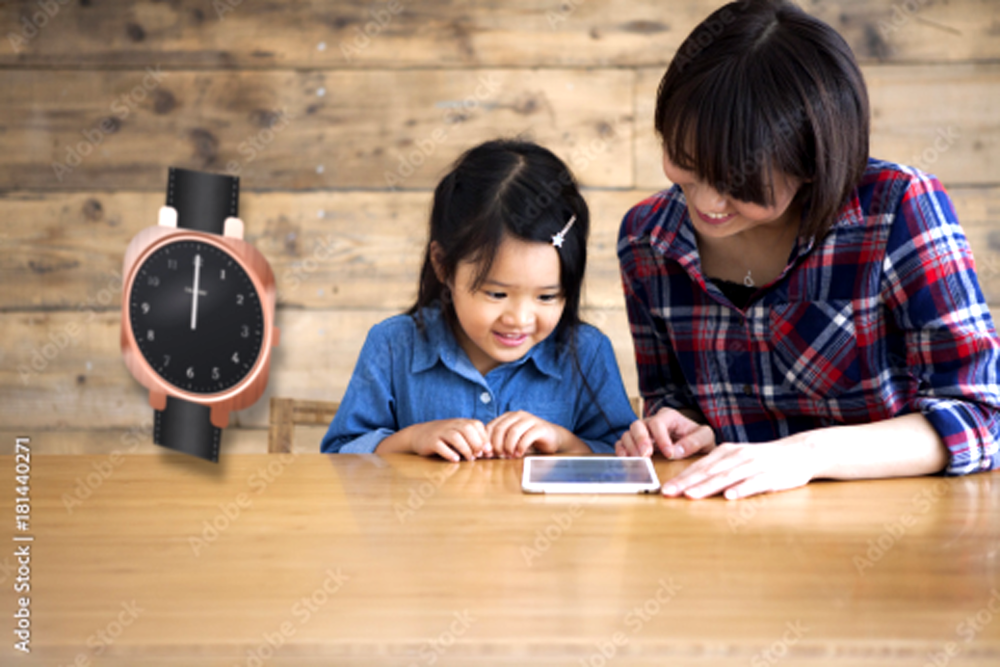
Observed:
{"hour": 12, "minute": 0}
